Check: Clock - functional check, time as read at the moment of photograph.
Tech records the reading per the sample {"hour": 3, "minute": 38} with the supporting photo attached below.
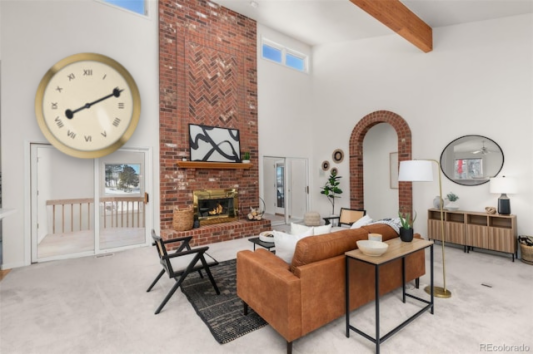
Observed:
{"hour": 8, "minute": 11}
